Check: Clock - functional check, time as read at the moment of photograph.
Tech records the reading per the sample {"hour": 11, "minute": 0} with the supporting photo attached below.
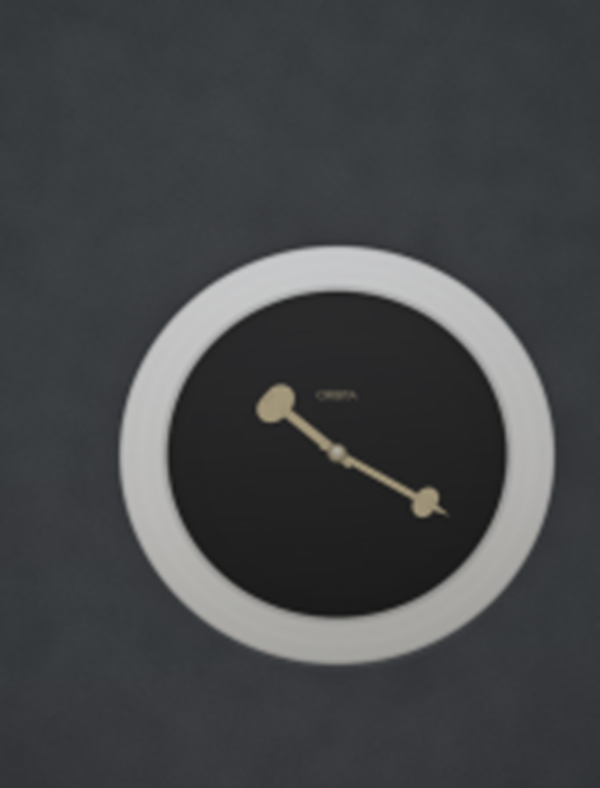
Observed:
{"hour": 10, "minute": 20}
